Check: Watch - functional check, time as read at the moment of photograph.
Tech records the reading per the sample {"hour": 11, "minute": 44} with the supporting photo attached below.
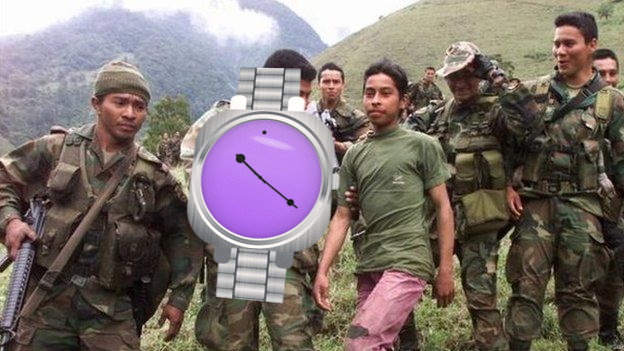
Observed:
{"hour": 10, "minute": 21}
